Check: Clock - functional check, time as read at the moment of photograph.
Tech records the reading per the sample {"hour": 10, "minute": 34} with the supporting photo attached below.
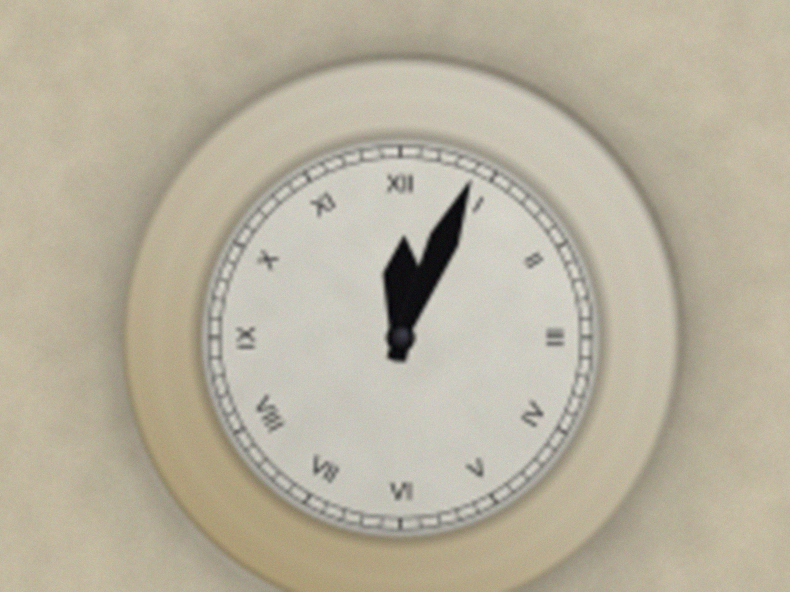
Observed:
{"hour": 12, "minute": 4}
